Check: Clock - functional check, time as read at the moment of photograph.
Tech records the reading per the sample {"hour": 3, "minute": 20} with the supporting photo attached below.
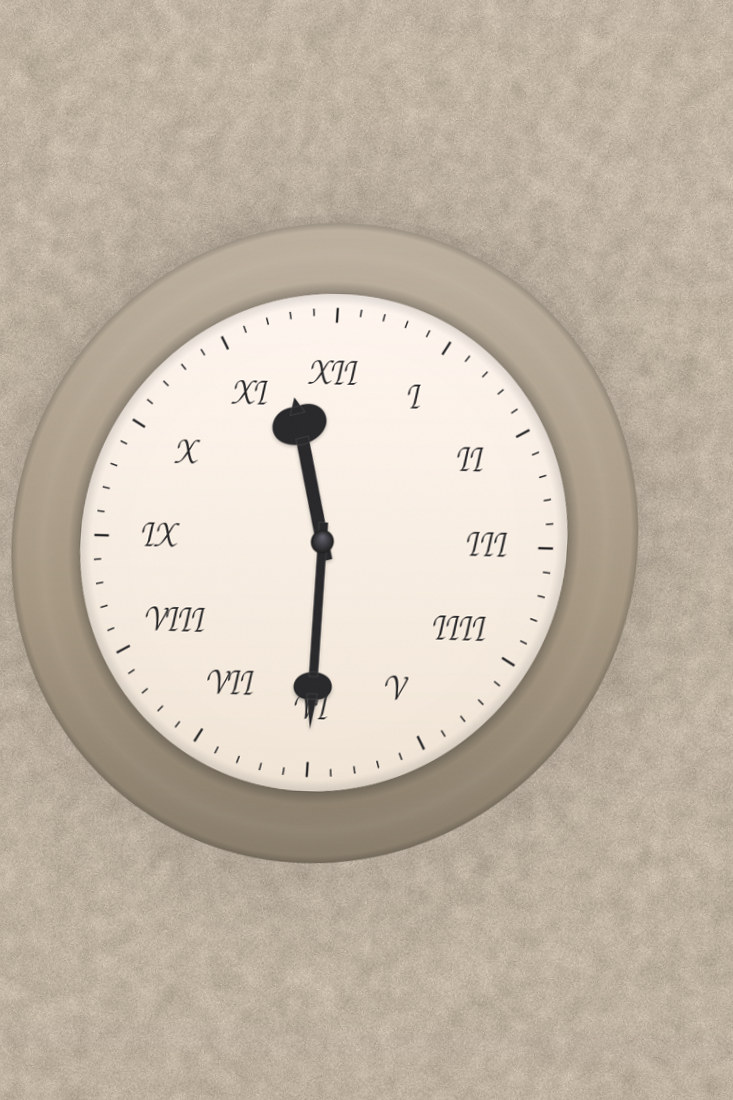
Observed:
{"hour": 11, "minute": 30}
